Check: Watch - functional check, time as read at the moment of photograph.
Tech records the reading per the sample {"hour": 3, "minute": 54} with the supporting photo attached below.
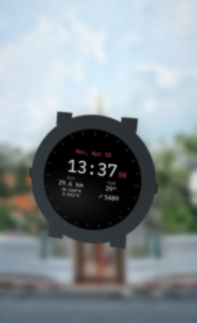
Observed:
{"hour": 13, "minute": 37}
